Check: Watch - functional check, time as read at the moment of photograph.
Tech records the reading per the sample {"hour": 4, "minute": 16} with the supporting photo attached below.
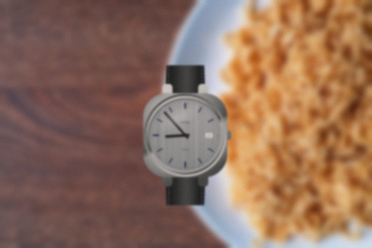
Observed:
{"hour": 8, "minute": 53}
